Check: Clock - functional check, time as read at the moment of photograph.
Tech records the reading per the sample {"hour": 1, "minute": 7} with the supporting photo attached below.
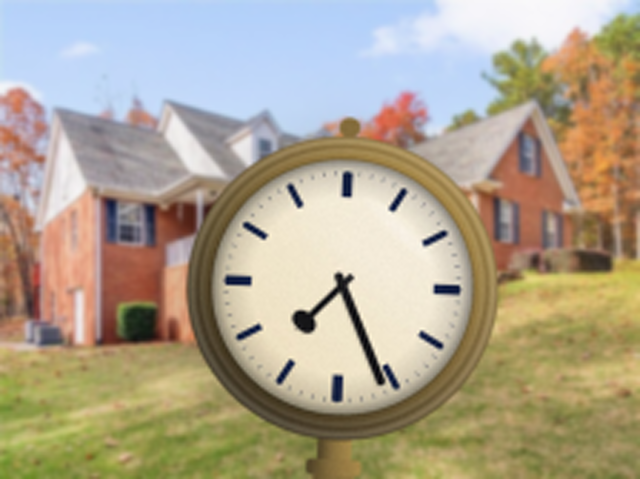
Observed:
{"hour": 7, "minute": 26}
